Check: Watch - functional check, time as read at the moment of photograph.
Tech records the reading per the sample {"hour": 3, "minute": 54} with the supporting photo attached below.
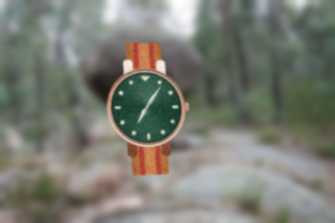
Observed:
{"hour": 7, "minute": 6}
